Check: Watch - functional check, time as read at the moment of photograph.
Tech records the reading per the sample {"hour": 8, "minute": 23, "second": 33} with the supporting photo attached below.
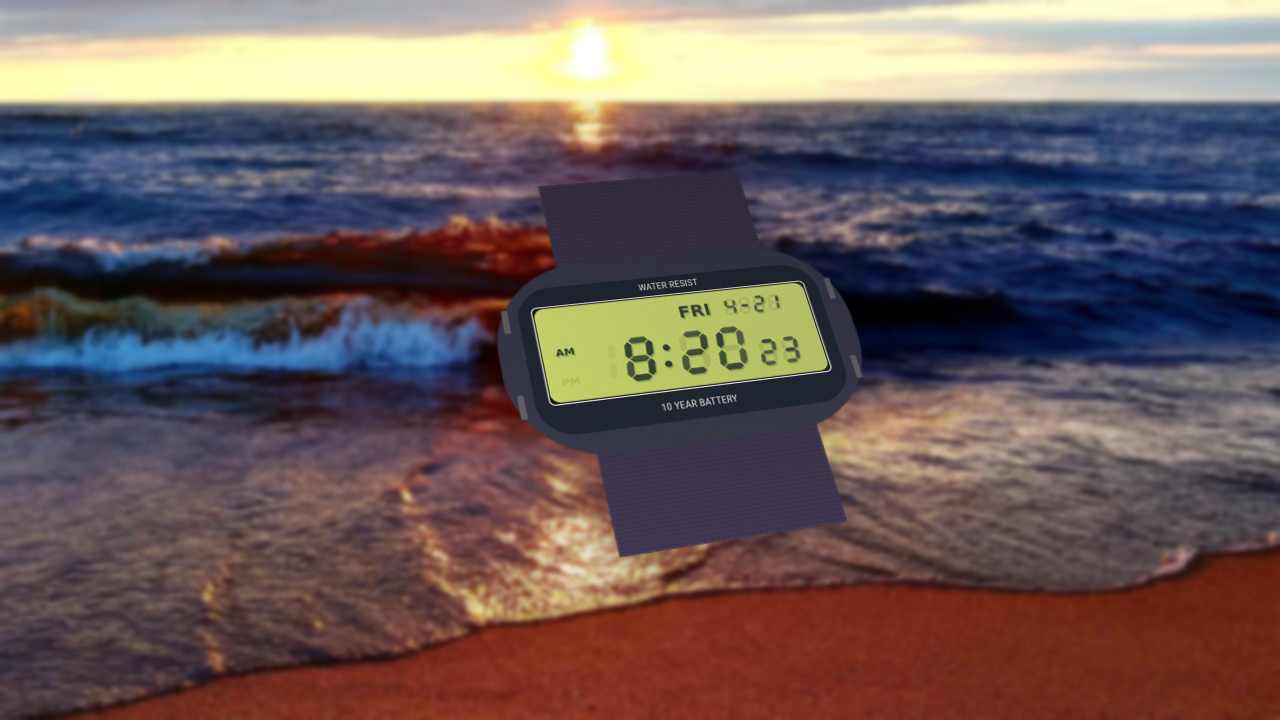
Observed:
{"hour": 8, "minute": 20, "second": 23}
